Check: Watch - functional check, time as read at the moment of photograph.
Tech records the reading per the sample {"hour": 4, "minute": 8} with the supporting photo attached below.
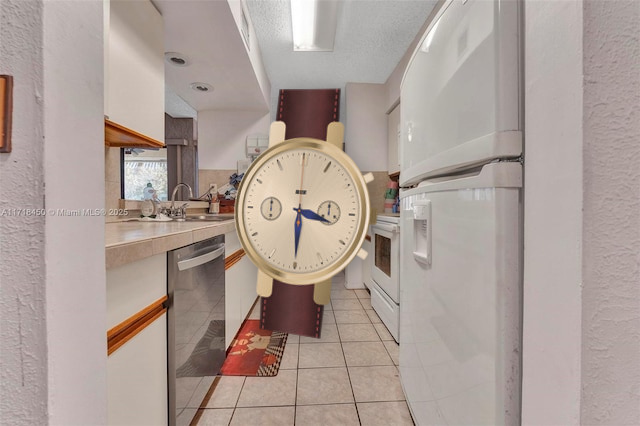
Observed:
{"hour": 3, "minute": 30}
